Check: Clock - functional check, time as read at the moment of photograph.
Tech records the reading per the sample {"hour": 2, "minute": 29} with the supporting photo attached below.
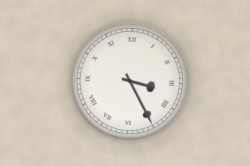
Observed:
{"hour": 3, "minute": 25}
